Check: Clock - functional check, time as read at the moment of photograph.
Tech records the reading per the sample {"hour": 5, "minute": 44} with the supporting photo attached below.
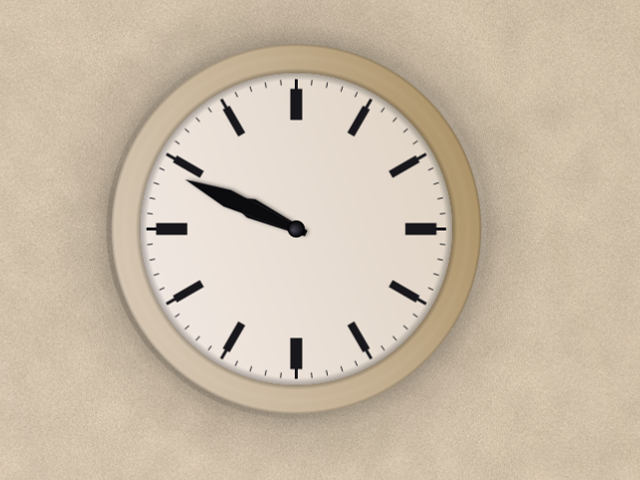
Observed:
{"hour": 9, "minute": 49}
